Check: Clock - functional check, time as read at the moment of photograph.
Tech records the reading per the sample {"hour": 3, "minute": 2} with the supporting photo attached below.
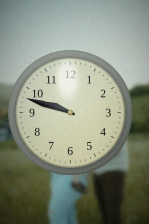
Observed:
{"hour": 9, "minute": 48}
